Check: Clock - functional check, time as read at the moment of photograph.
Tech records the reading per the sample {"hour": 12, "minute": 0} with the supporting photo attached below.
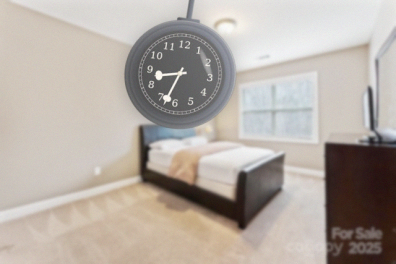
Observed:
{"hour": 8, "minute": 33}
